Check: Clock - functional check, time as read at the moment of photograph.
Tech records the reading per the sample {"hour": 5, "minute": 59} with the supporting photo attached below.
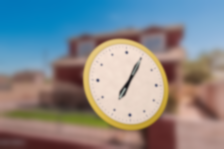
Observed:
{"hour": 7, "minute": 5}
